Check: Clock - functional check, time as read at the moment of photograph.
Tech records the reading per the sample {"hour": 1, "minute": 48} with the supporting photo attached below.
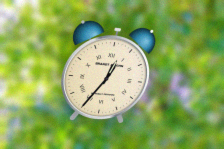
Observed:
{"hour": 12, "minute": 35}
